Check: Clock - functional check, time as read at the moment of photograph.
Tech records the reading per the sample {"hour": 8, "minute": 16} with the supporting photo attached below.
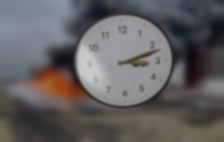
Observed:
{"hour": 3, "minute": 12}
